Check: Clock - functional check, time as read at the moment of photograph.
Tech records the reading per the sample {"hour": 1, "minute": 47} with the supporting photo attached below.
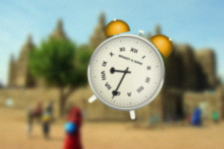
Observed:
{"hour": 8, "minute": 31}
